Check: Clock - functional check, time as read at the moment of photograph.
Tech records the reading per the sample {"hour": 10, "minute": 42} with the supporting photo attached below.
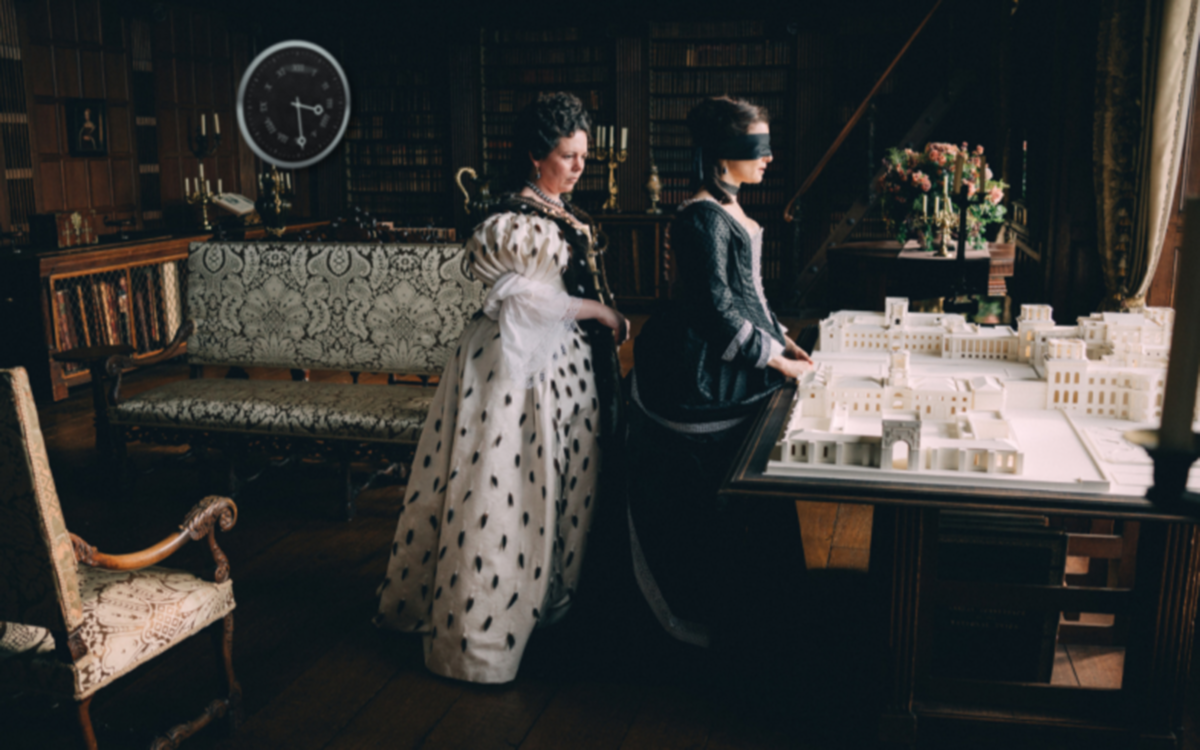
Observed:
{"hour": 3, "minute": 29}
